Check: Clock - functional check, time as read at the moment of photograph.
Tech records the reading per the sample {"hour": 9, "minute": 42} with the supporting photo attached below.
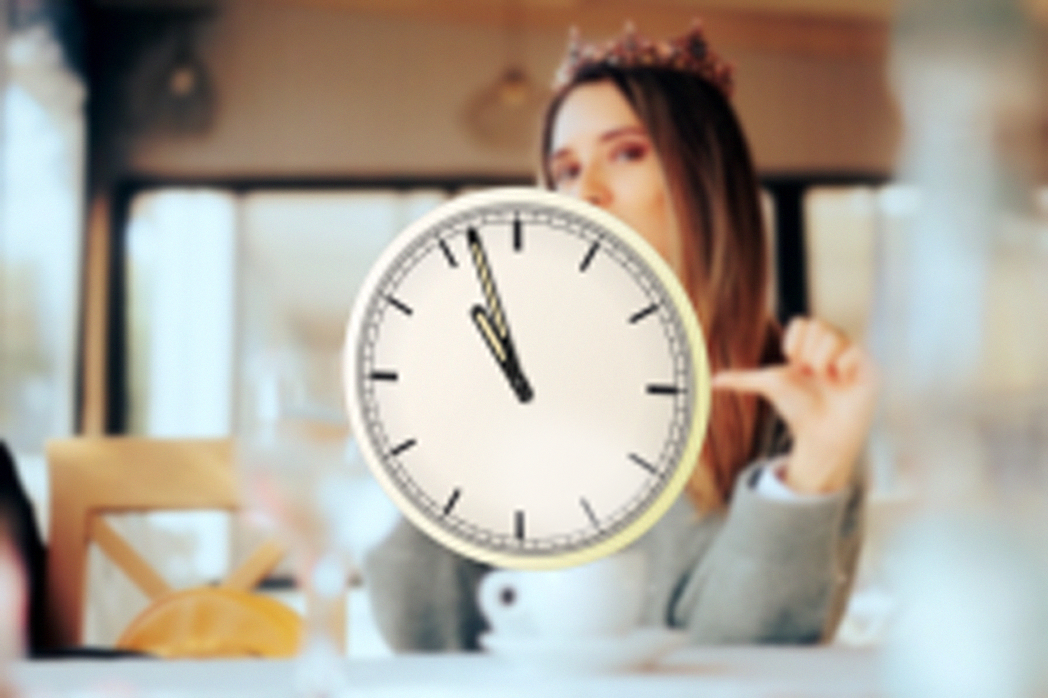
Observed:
{"hour": 10, "minute": 57}
